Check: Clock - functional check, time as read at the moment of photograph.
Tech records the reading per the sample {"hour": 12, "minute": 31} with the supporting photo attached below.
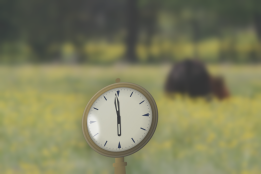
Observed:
{"hour": 5, "minute": 59}
